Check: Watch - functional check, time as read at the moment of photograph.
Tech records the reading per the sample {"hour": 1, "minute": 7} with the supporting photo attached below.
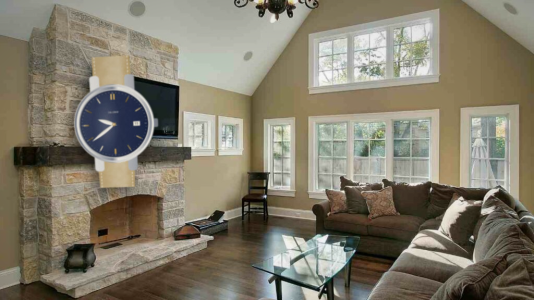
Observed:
{"hour": 9, "minute": 39}
